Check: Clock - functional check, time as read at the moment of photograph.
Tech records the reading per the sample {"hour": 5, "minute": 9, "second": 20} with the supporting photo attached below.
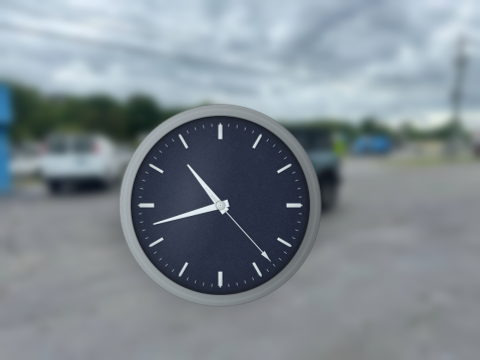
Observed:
{"hour": 10, "minute": 42, "second": 23}
